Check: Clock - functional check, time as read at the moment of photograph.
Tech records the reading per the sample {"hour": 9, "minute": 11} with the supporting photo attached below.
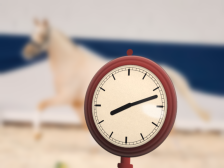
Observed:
{"hour": 8, "minute": 12}
